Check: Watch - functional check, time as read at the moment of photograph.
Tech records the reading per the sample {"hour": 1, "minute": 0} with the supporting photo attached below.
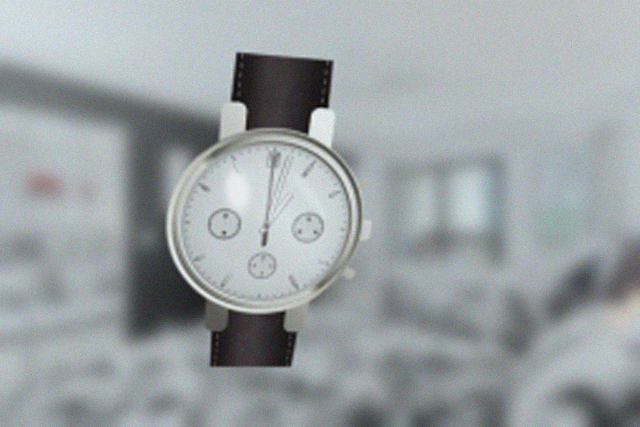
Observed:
{"hour": 1, "minute": 2}
